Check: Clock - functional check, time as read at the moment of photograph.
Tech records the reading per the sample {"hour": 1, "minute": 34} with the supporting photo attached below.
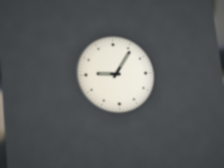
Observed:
{"hour": 9, "minute": 6}
